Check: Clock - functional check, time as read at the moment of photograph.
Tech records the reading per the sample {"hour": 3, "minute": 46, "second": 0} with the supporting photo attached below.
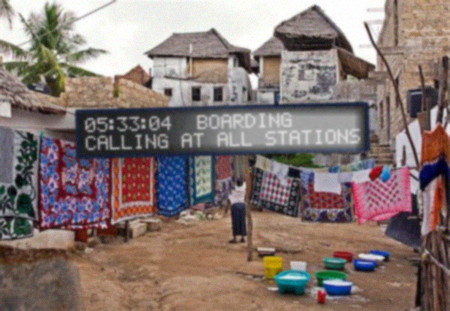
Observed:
{"hour": 5, "minute": 33, "second": 4}
